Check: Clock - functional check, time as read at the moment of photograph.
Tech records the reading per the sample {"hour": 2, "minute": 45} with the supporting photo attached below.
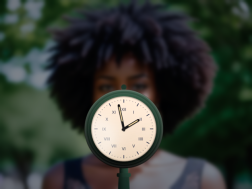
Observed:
{"hour": 1, "minute": 58}
